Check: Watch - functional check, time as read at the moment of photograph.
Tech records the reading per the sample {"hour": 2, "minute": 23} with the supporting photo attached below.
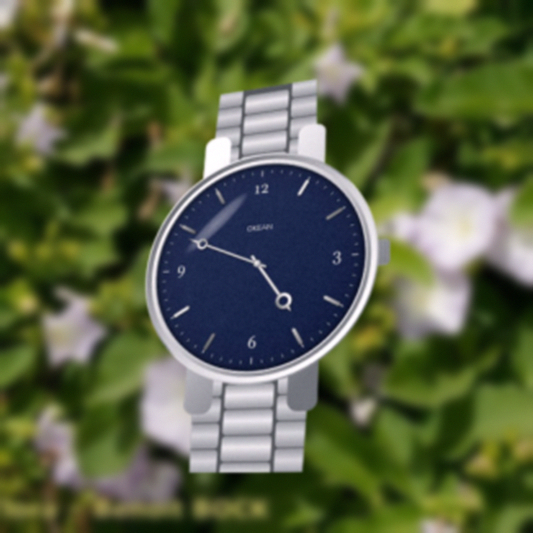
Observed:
{"hour": 4, "minute": 49}
